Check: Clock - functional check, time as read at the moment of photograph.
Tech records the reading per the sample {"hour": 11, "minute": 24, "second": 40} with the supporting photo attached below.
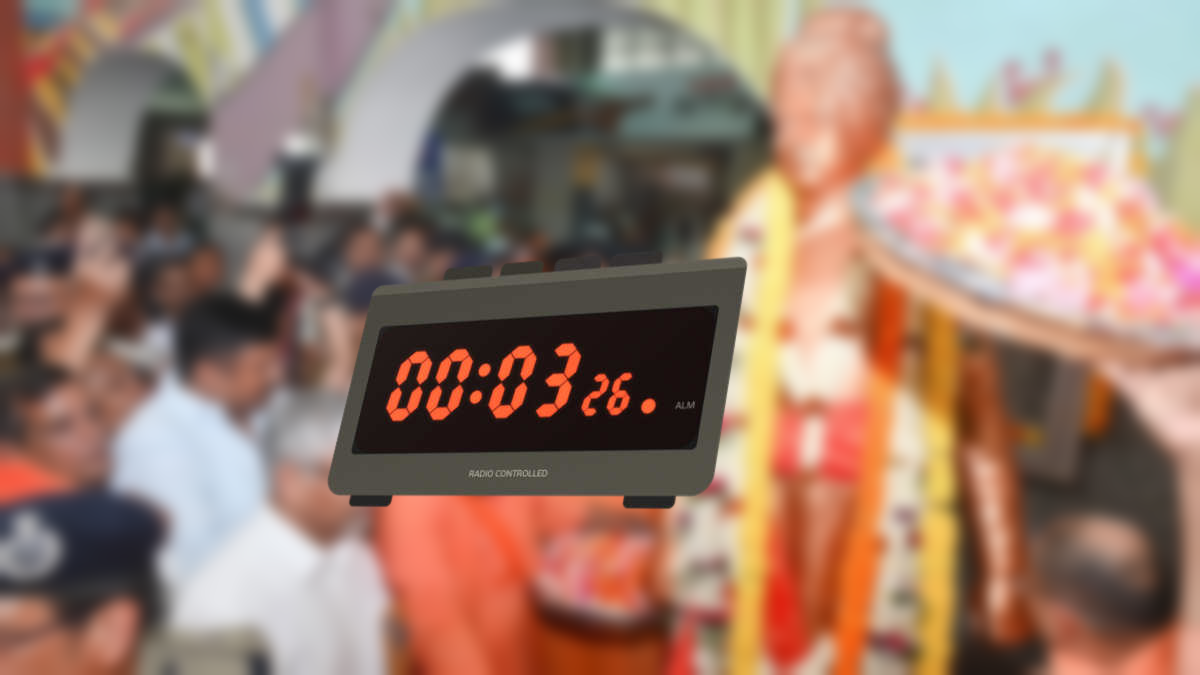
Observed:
{"hour": 0, "minute": 3, "second": 26}
